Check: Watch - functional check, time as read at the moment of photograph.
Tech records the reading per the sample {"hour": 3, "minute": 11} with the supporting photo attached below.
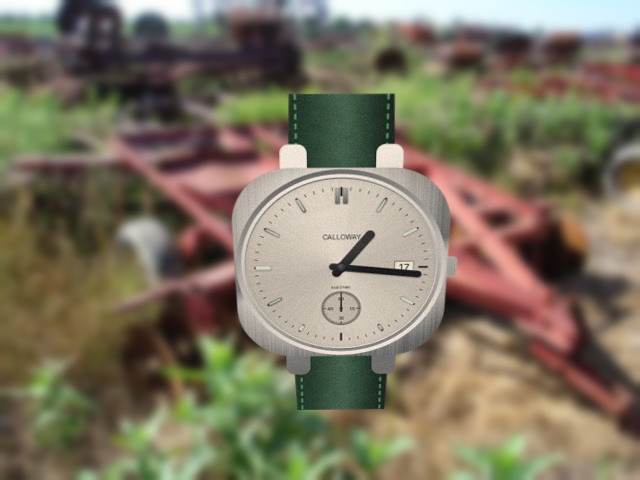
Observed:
{"hour": 1, "minute": 16}
